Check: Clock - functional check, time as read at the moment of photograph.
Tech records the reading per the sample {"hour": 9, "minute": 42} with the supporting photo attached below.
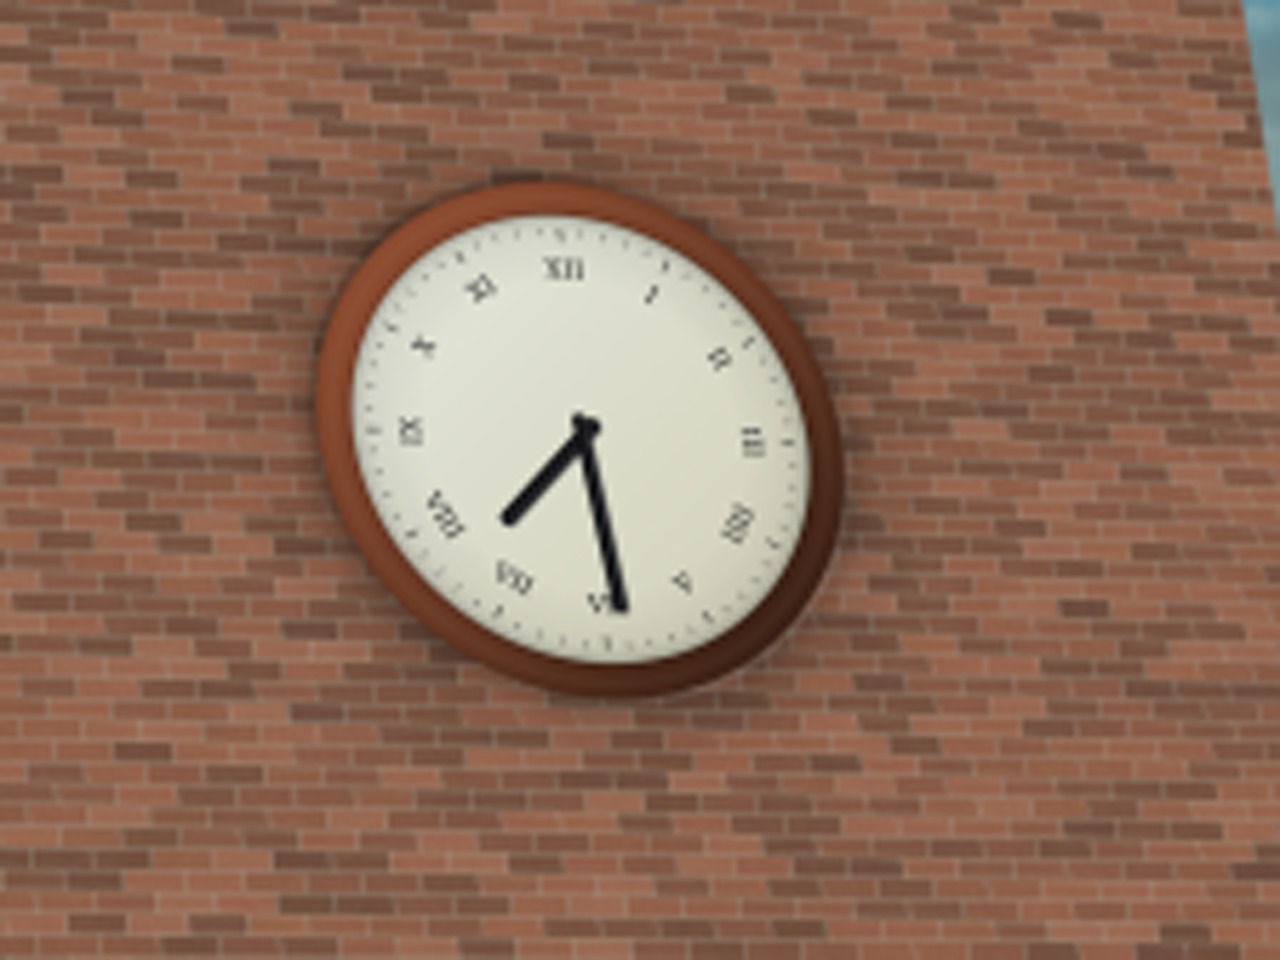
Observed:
{"hour": 7, "minute": 29}
